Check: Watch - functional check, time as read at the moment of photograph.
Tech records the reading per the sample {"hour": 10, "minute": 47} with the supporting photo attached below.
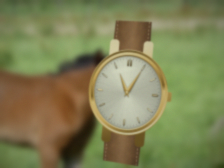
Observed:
{"hour": 11, "minute": 5}
